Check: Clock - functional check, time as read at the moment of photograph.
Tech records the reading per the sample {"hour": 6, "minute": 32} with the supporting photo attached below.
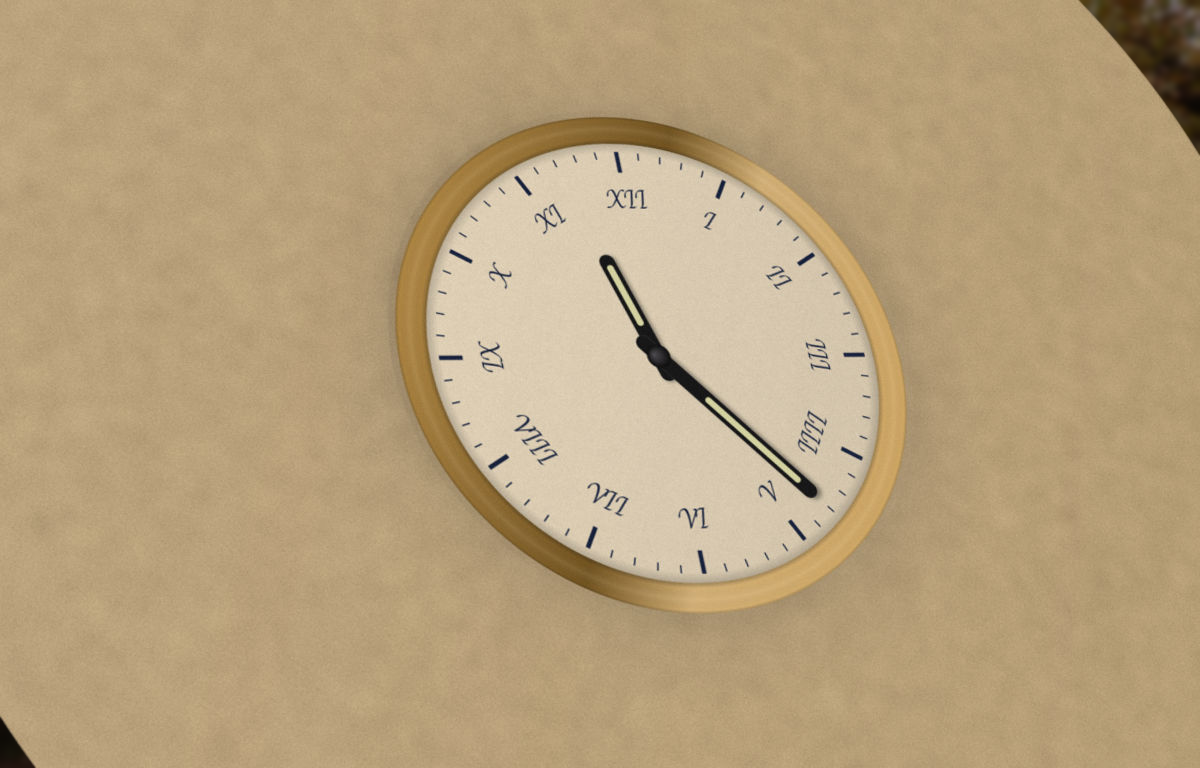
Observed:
{"hour": 11, "minute": 23}
